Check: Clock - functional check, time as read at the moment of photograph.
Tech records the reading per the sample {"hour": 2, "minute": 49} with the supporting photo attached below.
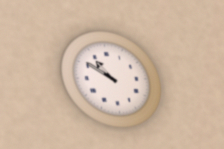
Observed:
{"hour": 10, "minute": 51}
